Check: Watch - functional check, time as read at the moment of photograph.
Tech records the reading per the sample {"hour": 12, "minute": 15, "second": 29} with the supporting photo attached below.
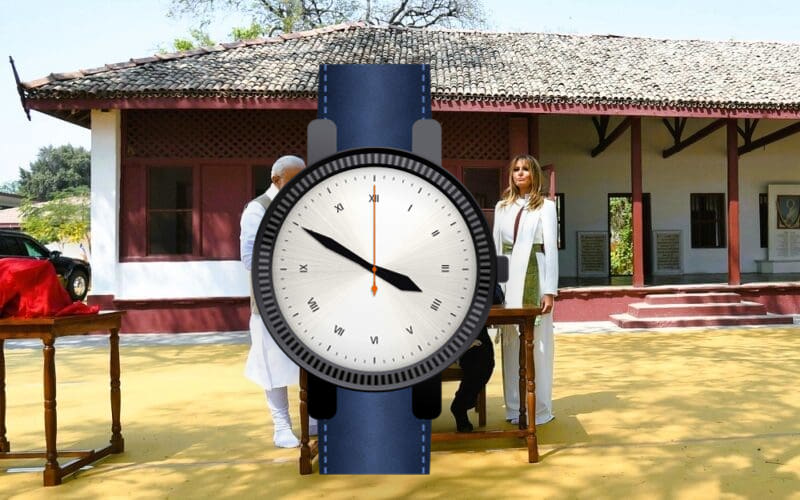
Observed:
{"hour": 3, "minute": 50, "second": 0}
